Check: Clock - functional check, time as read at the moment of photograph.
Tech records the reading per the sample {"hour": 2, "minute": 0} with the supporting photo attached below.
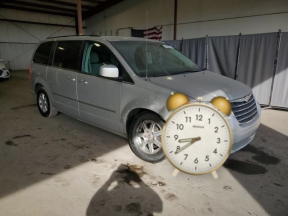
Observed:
{"hour": 8, "minute": 39}
